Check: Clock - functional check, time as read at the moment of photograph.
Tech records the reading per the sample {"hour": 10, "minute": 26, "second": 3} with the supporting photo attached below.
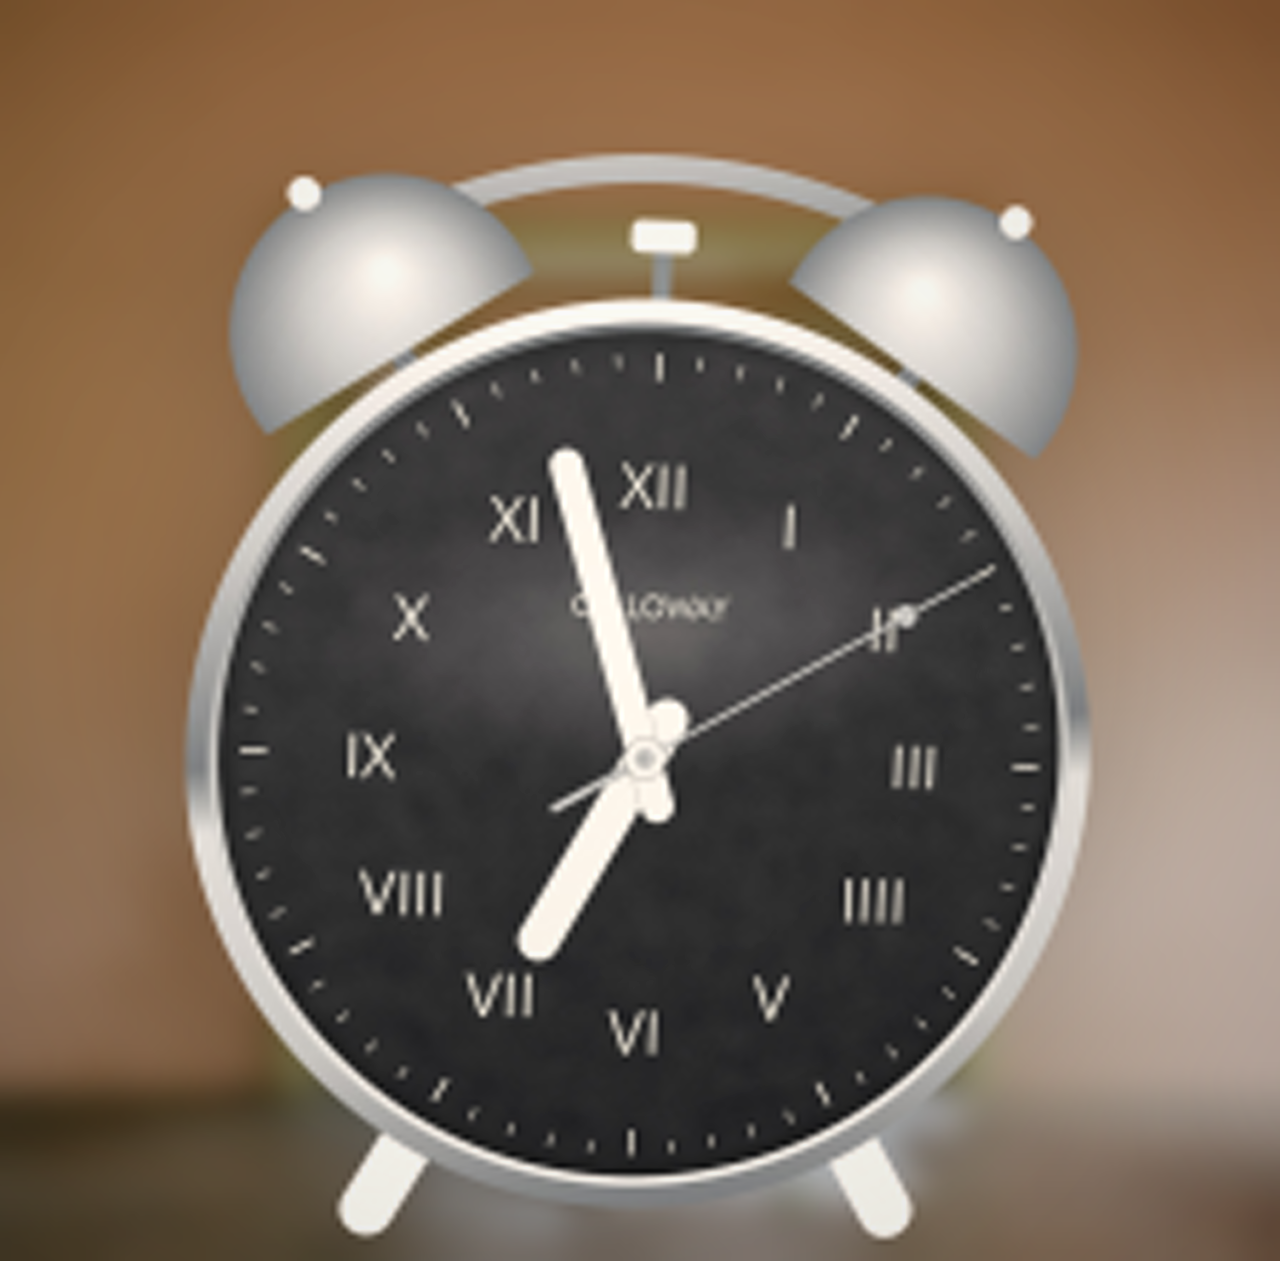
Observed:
{"hour": 6, "minute": 57, "second": 10}
